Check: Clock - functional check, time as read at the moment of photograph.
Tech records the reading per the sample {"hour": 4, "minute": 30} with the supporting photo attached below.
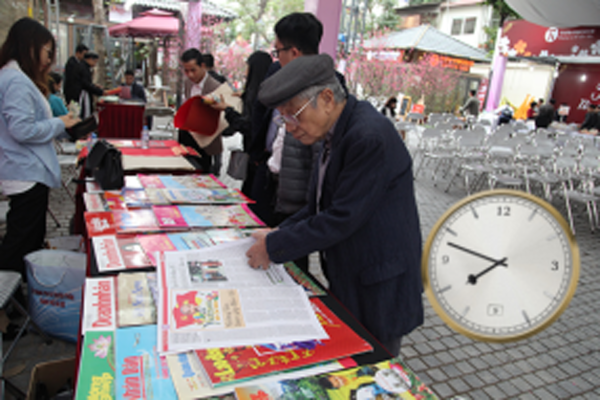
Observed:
{"hour": 7, "minute": 48}
